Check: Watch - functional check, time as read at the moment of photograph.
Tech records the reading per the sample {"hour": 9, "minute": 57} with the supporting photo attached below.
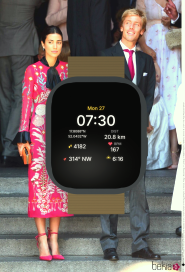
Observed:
{"hour": 7, "minute": 30}
